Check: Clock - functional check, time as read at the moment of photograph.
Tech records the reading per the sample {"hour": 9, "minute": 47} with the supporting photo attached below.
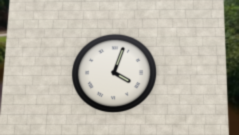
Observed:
{"hour": 4, "minute": 3}
